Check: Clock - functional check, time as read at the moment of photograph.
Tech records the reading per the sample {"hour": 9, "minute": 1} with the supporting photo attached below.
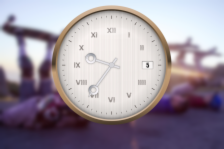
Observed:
{"hour": 9, "minute": 36}
